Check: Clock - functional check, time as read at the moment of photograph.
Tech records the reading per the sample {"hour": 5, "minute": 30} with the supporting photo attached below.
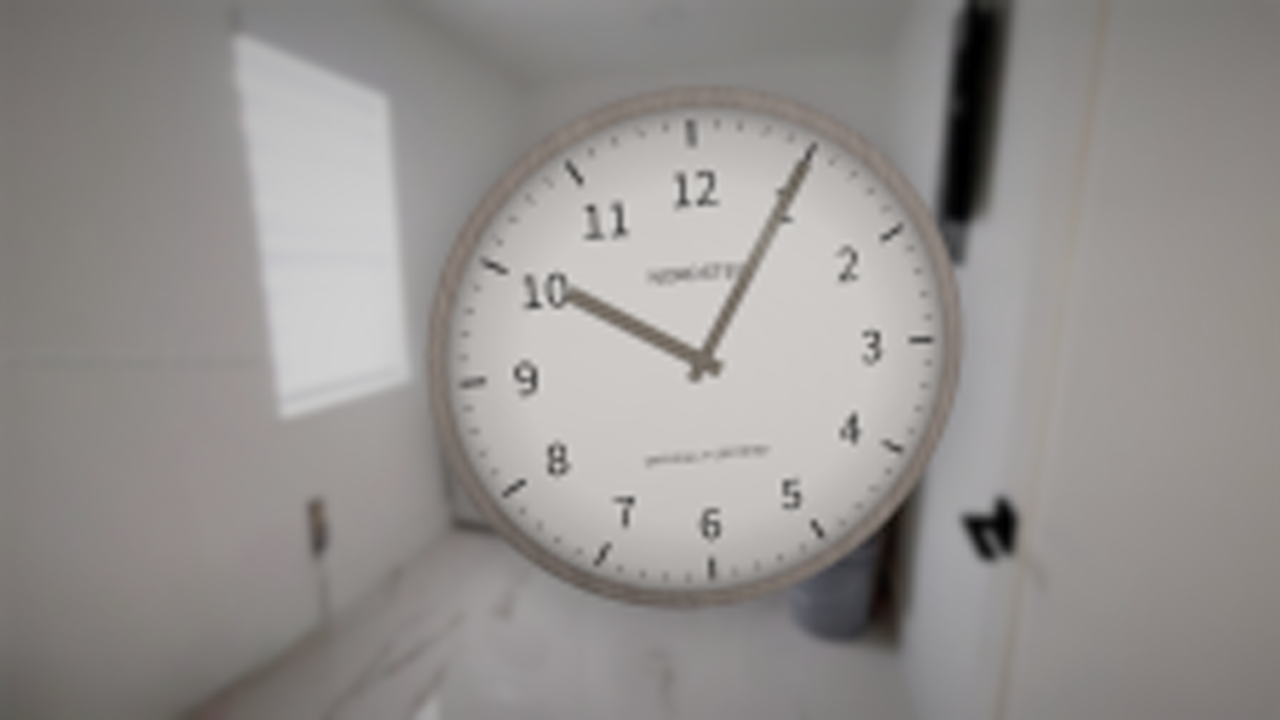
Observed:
{"hour": 10, "minute": 5}
